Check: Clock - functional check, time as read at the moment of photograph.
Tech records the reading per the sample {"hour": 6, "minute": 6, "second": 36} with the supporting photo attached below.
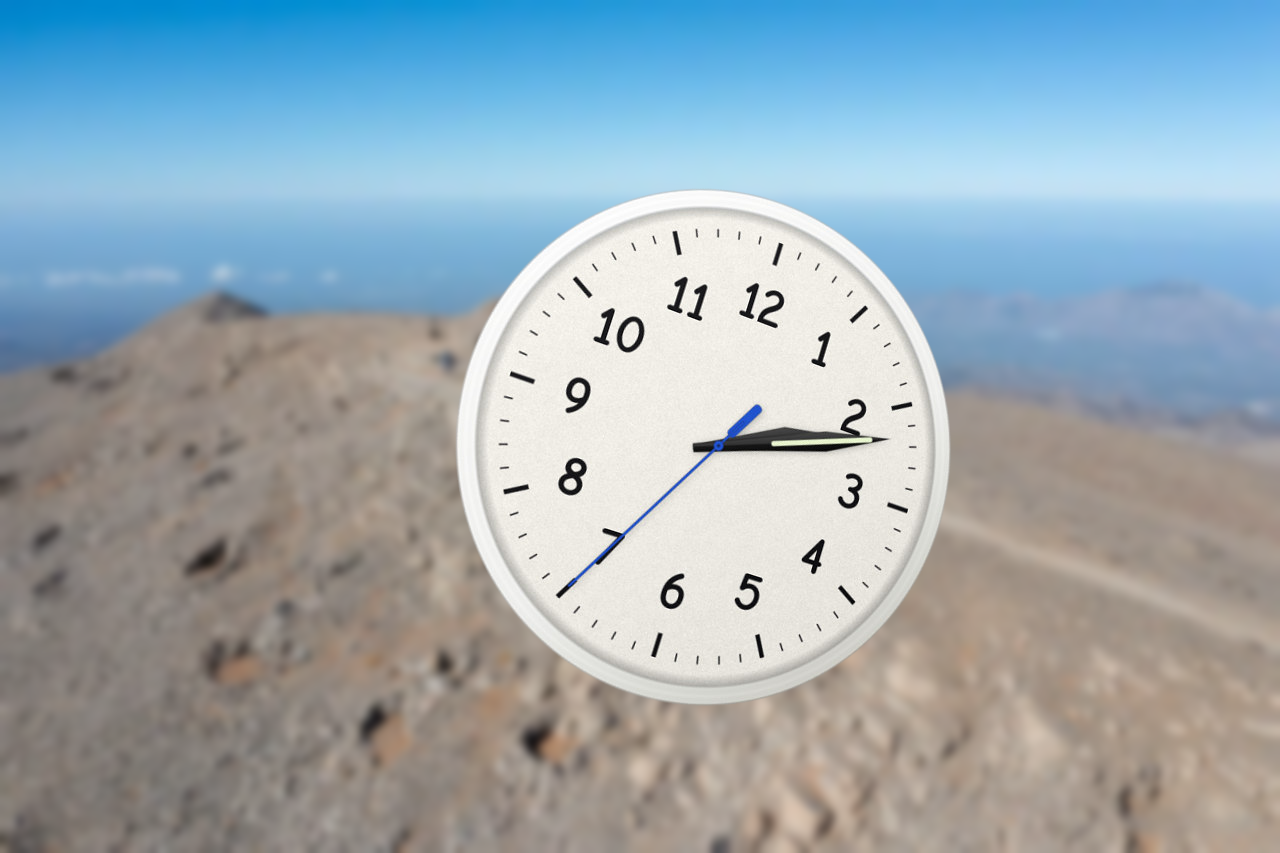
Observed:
{"hour": 2, "minute": 11, "second": 35}
